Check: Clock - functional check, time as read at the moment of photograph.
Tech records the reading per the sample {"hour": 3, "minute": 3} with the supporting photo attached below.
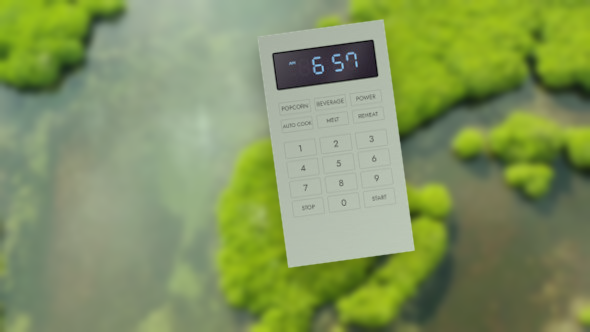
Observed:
{"hour": 6, "minute": 57}
